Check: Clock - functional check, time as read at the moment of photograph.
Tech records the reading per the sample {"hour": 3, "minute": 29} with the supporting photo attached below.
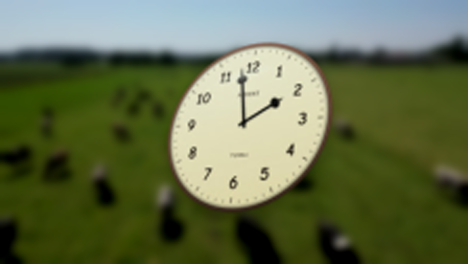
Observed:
{"hour": 1, "minute": 58}
